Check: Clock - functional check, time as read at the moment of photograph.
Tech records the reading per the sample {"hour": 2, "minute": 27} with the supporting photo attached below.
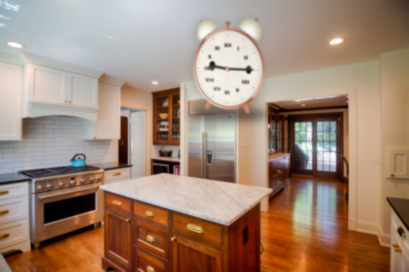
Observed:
{"hour": 9, "minute": 15}
